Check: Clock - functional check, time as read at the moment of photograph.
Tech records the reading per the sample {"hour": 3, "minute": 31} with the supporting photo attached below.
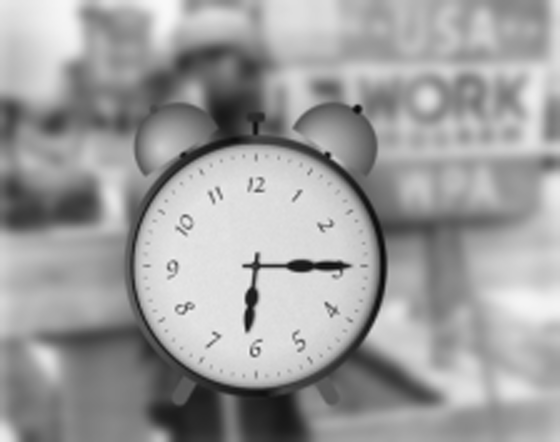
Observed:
{"hour": 6, "minute": 15}
